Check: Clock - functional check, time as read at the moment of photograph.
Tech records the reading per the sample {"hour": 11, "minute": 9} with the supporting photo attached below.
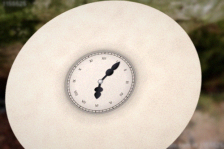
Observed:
{"hour": 6, "minute": 6}
